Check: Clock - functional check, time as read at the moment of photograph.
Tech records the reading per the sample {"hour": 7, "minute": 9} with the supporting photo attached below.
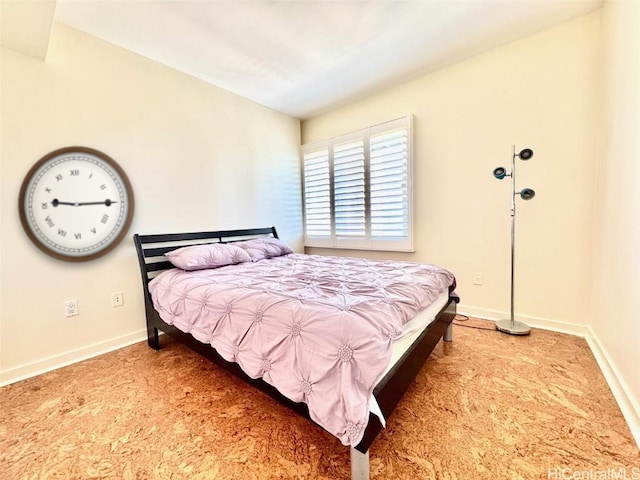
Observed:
{"hour": 9, "minute": 15}
